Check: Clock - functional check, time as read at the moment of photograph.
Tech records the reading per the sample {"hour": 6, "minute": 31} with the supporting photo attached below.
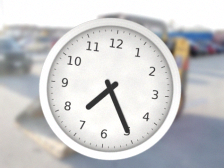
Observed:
{"hour": 7, "minute": 25}
